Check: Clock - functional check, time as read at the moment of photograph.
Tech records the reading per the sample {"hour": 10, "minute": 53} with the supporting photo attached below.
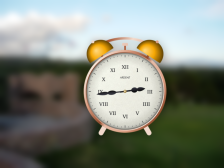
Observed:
{"hour": 2, "minute": 44}
